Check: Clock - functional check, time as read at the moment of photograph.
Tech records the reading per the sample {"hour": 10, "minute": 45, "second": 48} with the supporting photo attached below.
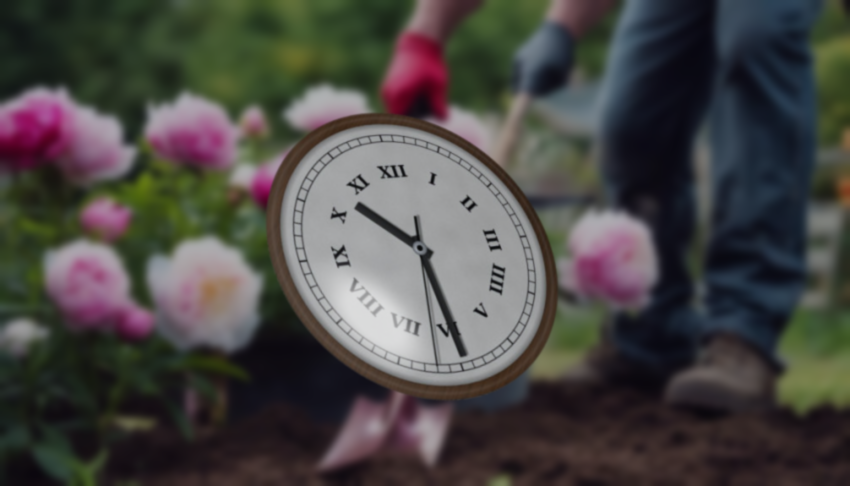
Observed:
{"hour": 10, "minute": 29, "second": 32}
